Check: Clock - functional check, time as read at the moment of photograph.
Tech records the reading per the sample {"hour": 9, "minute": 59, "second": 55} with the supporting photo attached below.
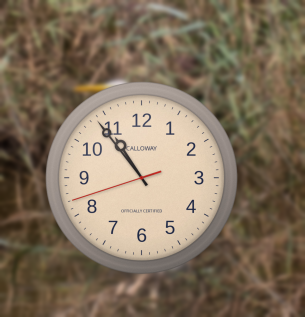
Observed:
{"hour": 10, "minute": 53, "second": 42}
